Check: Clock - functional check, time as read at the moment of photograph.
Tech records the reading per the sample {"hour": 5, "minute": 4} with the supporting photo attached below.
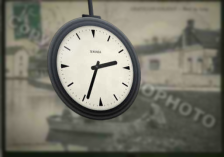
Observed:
{"hour": 2, "minute": 34}
